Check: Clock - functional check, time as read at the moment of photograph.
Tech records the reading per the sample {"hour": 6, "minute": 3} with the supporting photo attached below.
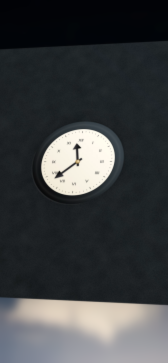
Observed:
{"hour": 11, "minute": 38}
